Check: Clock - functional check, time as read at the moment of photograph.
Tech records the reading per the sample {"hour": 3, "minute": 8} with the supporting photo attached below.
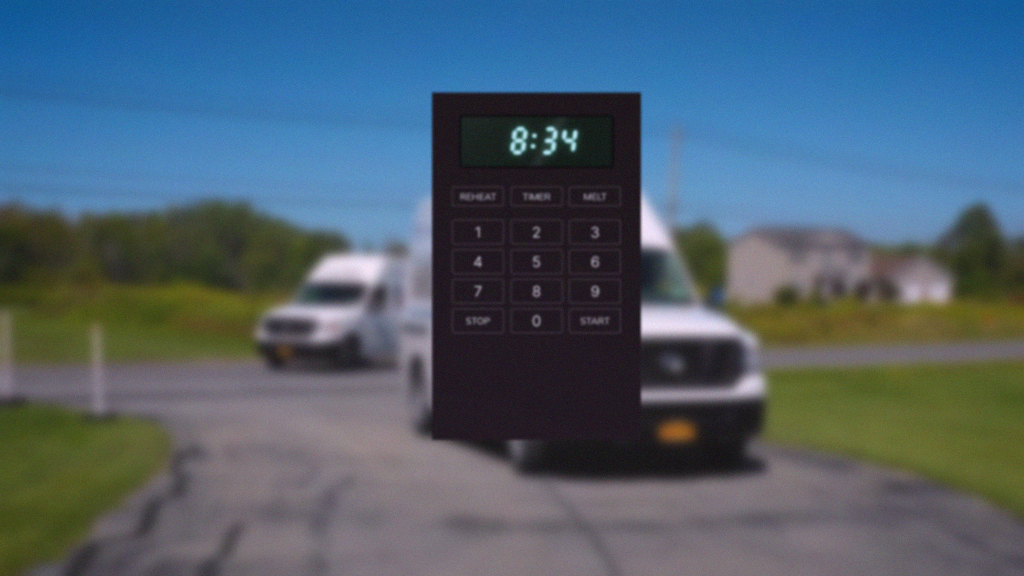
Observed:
{"hour": 8, "minute": 34}
